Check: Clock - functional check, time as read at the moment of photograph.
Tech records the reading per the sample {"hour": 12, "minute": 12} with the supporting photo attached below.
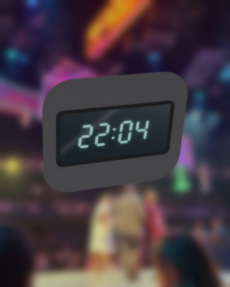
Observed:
{"hour": 22, "minute": 4}
